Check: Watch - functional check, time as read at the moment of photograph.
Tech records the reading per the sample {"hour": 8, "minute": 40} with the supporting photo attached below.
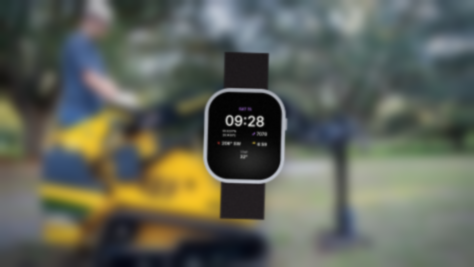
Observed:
{"hour": 9, "minute": 28}
